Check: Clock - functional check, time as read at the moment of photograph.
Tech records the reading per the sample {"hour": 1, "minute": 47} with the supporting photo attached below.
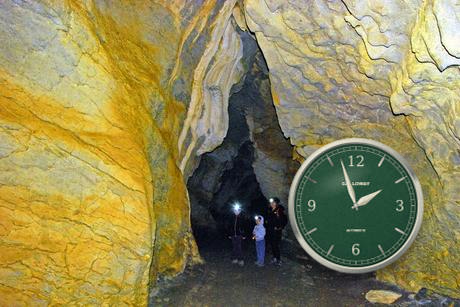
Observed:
{"hour": 1, "minute": 57}
